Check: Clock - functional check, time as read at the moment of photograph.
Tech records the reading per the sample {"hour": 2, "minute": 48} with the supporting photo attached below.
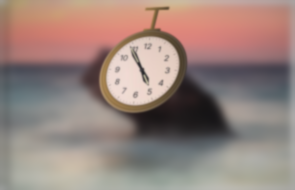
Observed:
{"hour": 4, "minute": 54}
